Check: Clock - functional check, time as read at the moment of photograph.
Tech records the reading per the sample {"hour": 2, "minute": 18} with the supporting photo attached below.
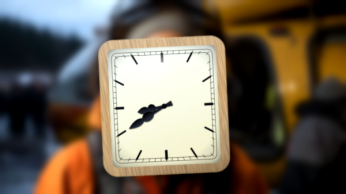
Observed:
{"hour": 8, "minute": 40}
